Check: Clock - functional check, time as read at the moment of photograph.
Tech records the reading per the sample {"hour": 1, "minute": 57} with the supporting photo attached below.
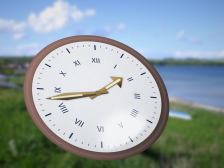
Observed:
{"hour": 1, "minute": 43}
